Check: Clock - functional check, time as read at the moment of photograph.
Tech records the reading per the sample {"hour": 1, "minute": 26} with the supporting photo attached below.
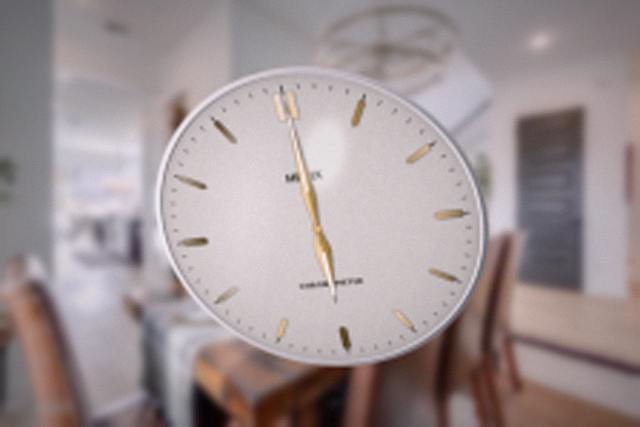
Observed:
{"hour": 6, "minute": 0}
